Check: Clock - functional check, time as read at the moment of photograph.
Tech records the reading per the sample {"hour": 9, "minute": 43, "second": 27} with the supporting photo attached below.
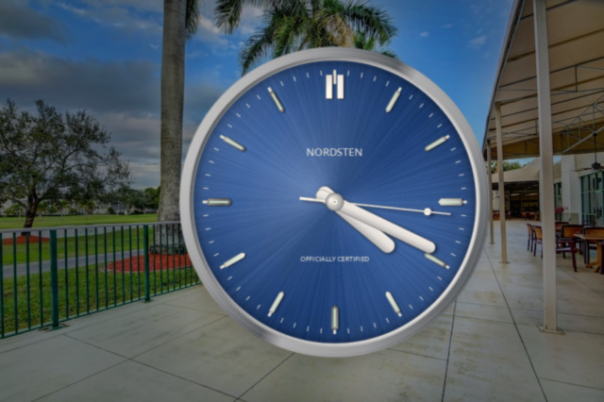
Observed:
{"hour": 4, "minute": 19, "second": 16}
